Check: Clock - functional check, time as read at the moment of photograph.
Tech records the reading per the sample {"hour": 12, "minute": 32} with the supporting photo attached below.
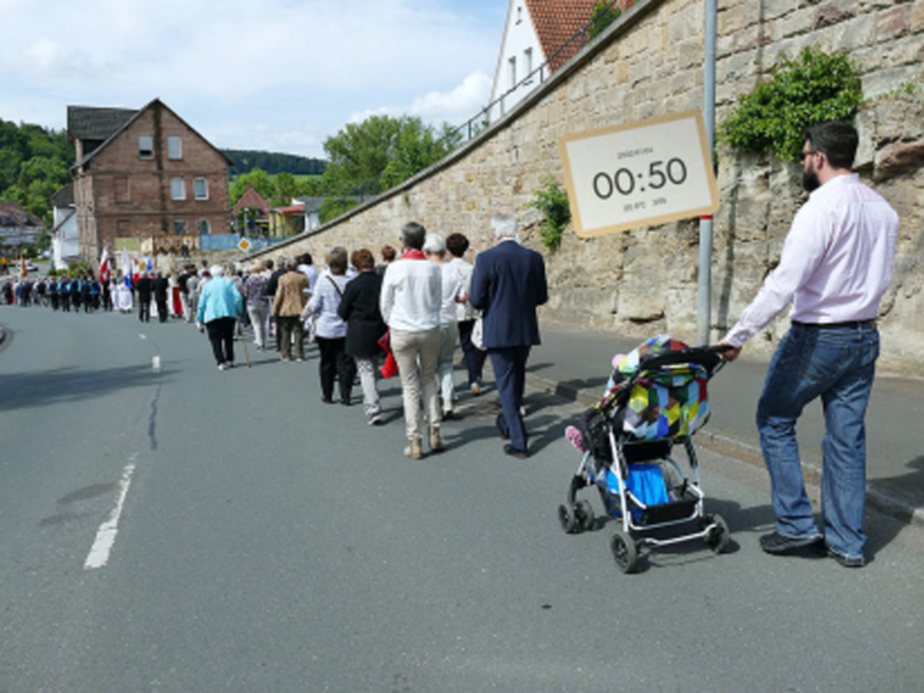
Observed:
{"hour": 0, "minute": 50}
